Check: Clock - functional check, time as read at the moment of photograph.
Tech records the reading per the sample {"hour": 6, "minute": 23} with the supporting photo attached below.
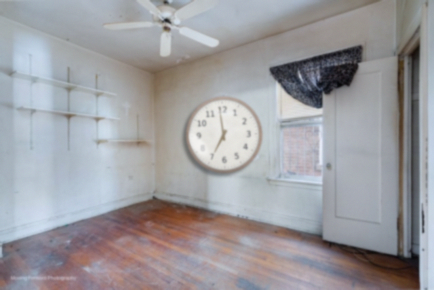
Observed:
{"hour": 6, "minute": 59}
